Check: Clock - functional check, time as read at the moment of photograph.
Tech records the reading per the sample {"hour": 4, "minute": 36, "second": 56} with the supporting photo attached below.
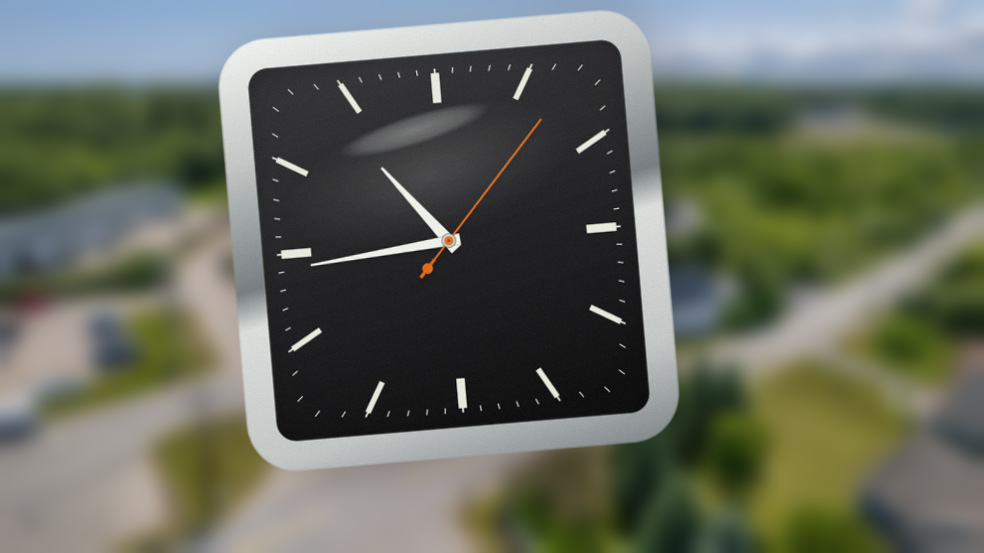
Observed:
{"hour": 10, "minute": 44, "second": 7}
